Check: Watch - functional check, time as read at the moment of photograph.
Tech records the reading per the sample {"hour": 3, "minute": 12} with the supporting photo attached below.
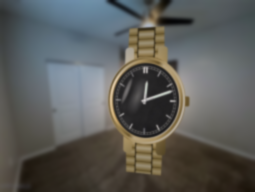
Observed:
{"hour": 12, "minute": 12}
